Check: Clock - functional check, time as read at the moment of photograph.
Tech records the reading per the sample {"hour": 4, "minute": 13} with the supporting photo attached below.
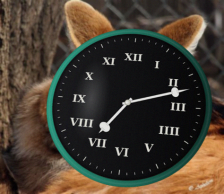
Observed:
{"hour": 7, "minute": 12}
